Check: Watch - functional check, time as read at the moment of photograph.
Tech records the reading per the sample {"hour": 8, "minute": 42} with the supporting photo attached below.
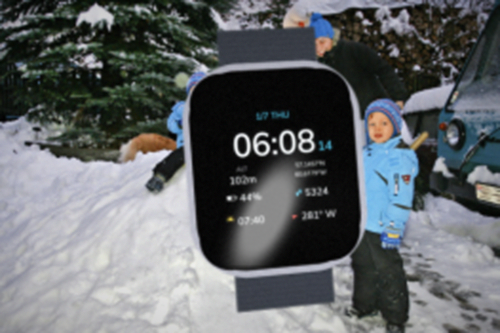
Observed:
{"hour": 6, "minute": 8}
